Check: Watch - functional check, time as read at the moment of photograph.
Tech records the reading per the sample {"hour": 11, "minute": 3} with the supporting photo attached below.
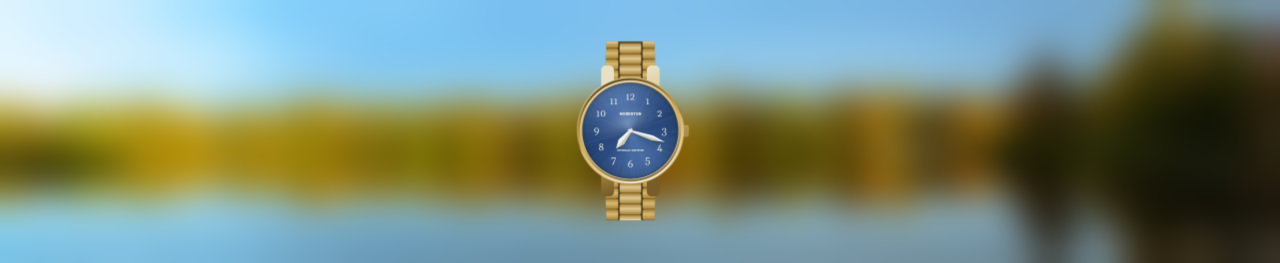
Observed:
{"hour": 7, "minute": 18}
